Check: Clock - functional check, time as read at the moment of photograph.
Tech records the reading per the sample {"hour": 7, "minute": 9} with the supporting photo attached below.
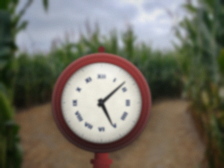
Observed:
{"hour": 5, "minute": 8}
